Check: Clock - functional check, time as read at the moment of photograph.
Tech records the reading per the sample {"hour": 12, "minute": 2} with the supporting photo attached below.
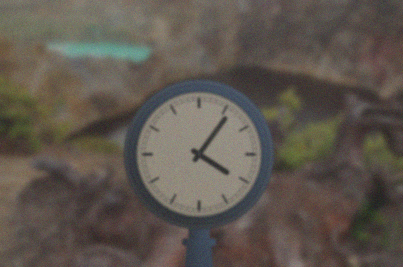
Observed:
{"hour": 4, "minute": 6}
